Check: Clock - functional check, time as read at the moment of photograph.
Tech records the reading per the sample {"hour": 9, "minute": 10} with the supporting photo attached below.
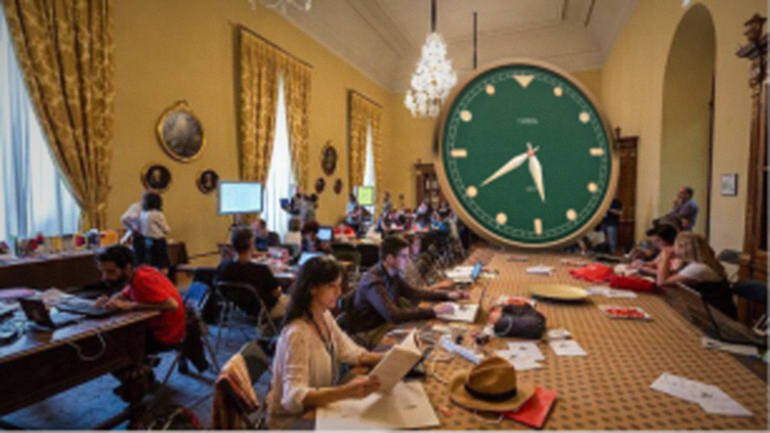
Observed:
{"hour": 5, "minute": 40}
